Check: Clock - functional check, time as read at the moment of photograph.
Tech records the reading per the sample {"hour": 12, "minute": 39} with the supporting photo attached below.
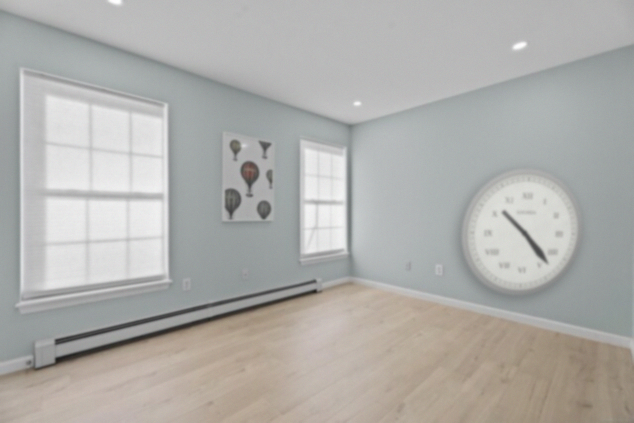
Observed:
{"hour": 10, "minute": 23}
